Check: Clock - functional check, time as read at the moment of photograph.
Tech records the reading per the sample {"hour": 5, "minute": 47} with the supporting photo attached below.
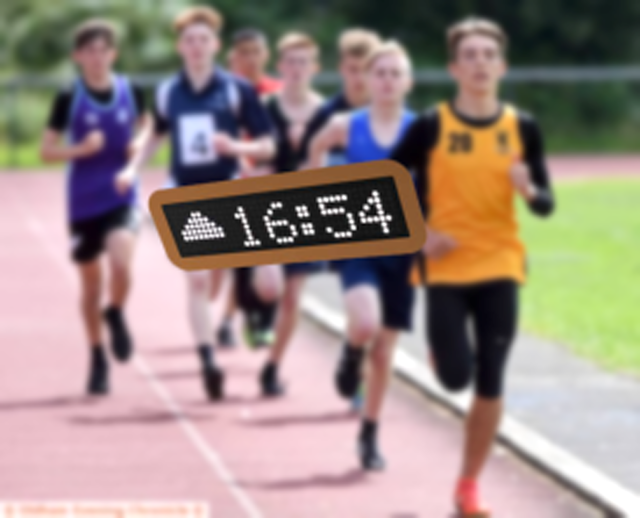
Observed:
{"hour": 16, "minute": 54}
